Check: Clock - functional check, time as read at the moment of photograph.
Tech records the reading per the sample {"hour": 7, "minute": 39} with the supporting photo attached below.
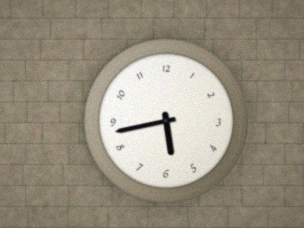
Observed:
{"hour": 5, "minute": 43}
